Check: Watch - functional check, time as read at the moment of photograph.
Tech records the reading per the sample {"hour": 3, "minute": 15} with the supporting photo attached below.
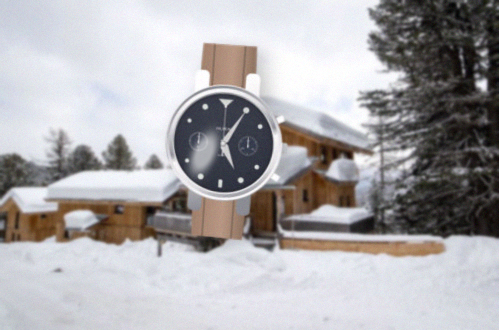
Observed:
{"hour": 5, "minute": 5}
